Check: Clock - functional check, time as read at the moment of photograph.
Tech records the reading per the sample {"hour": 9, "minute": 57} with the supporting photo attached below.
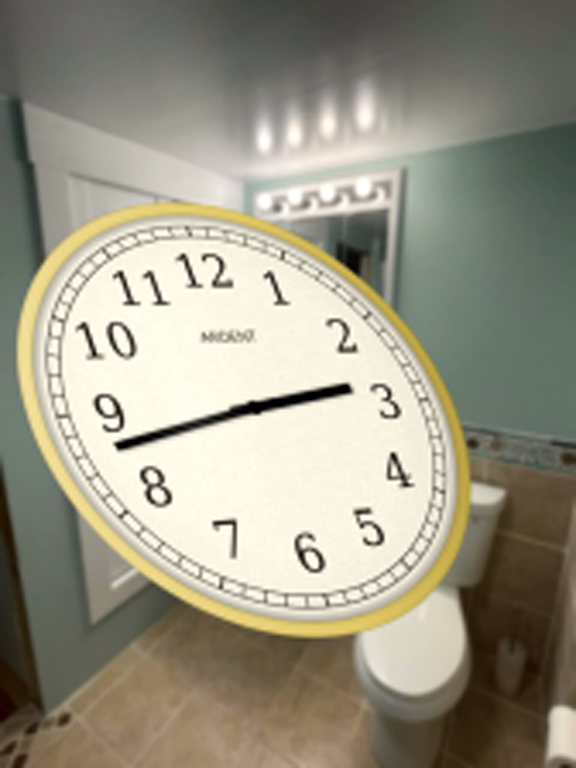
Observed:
{"hour": 2, "minute": 43}
